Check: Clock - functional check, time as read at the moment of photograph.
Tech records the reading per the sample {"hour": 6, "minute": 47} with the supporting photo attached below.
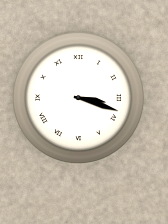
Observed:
{"hour": 3, "minute": 18}
